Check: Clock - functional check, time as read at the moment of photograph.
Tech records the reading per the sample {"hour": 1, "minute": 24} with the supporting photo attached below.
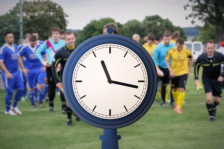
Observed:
{"hour": 11, "minute": 17}
